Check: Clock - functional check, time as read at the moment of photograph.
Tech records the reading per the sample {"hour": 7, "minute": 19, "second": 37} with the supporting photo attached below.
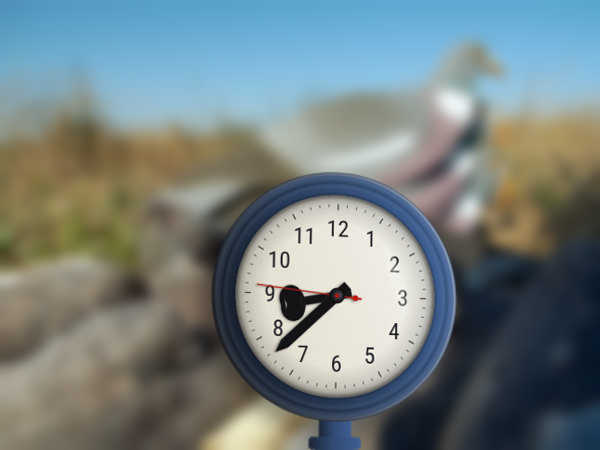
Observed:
{"hour": 8, "minute": 37, "second": 46}
